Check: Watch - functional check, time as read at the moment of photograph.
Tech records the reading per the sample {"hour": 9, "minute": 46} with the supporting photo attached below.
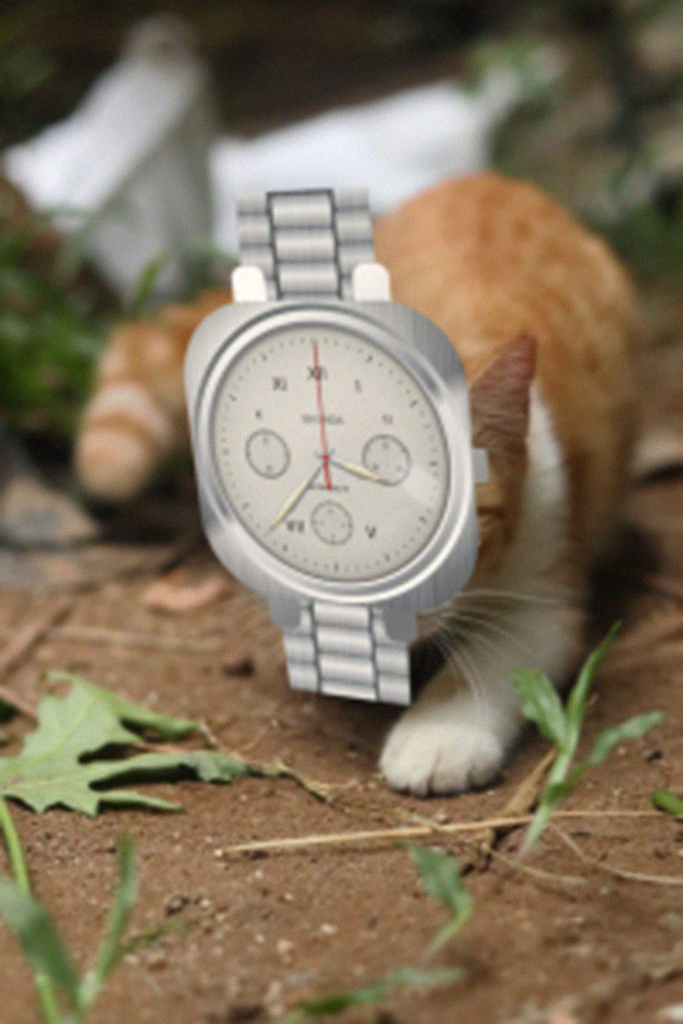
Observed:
{"hour": 3, "minute": 37}
